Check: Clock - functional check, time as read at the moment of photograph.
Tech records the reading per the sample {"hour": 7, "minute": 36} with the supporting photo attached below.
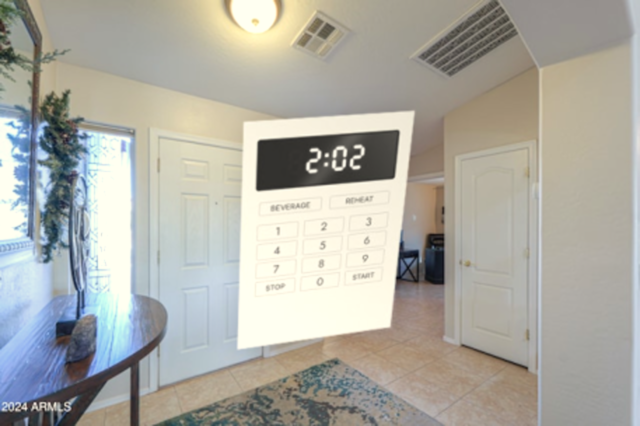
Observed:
{"hour": 2, "minute": 2}
